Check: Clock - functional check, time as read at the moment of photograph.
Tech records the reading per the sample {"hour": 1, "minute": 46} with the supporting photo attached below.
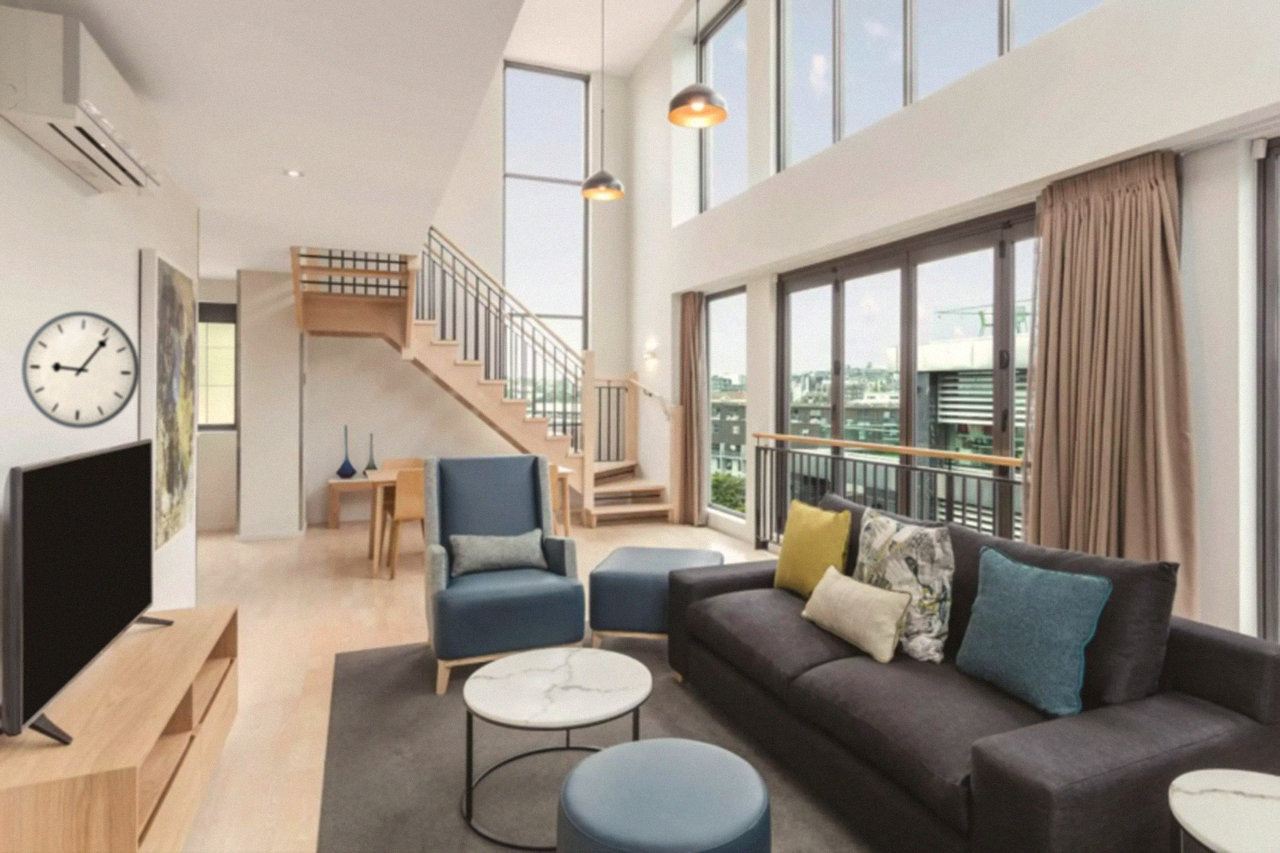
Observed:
{"hour": 9, "minute": 6}
